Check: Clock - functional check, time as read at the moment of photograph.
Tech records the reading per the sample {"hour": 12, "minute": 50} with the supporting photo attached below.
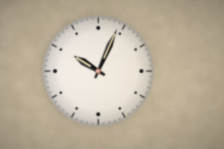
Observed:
{"hour": 10, "minute": 4}
